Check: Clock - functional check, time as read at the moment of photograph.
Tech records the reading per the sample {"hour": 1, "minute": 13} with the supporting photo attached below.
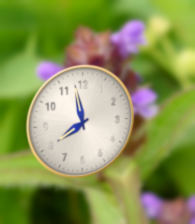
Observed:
{"hour": 7, "minute": 58}
